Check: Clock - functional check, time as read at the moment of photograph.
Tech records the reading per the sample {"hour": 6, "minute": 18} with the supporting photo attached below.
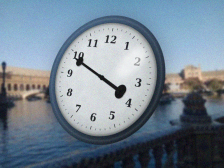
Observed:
{"hour": 3, "minute": 49}
